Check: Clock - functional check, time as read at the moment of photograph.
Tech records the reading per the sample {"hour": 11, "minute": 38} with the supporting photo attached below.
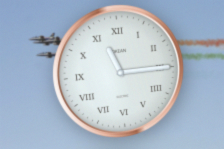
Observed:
{"hour": 11, "minute": 15}
